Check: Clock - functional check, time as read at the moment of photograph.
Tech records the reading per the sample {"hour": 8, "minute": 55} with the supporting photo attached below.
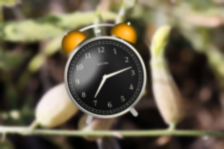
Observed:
{"hour": 7, "minute": 13}
